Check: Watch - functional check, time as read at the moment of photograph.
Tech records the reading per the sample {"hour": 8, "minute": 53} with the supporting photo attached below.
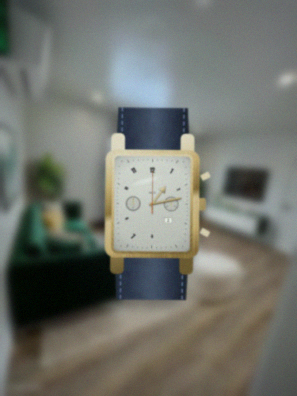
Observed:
{"hour": 1, "minute": 13}
